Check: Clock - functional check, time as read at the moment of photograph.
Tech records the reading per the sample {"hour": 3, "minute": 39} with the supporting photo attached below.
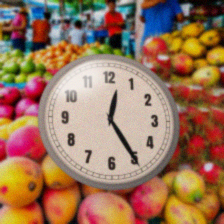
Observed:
{"hour": 12, "minute": 25}
